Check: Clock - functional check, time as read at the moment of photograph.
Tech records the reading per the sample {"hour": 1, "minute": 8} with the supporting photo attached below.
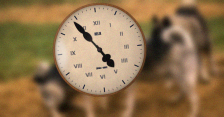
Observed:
{"hour": 4, "minute": 54}
